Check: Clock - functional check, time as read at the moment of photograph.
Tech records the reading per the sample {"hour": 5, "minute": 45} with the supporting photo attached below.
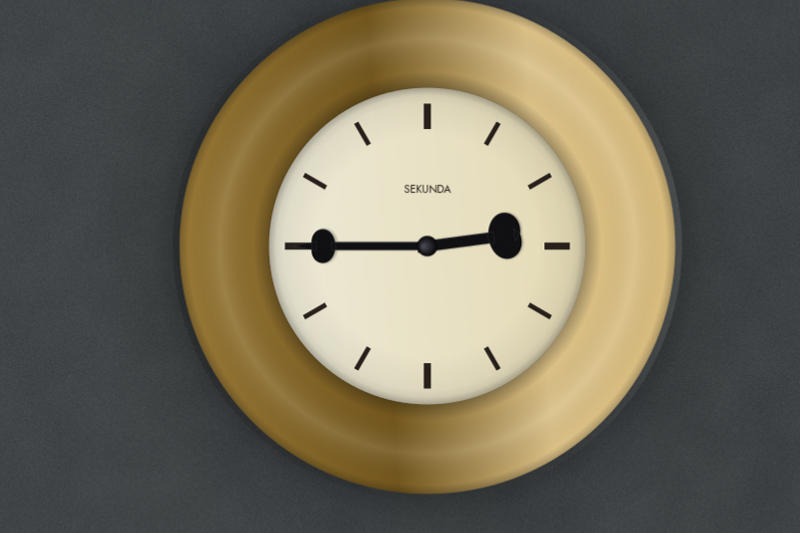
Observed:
{"hour": 2, "minute": 45}
